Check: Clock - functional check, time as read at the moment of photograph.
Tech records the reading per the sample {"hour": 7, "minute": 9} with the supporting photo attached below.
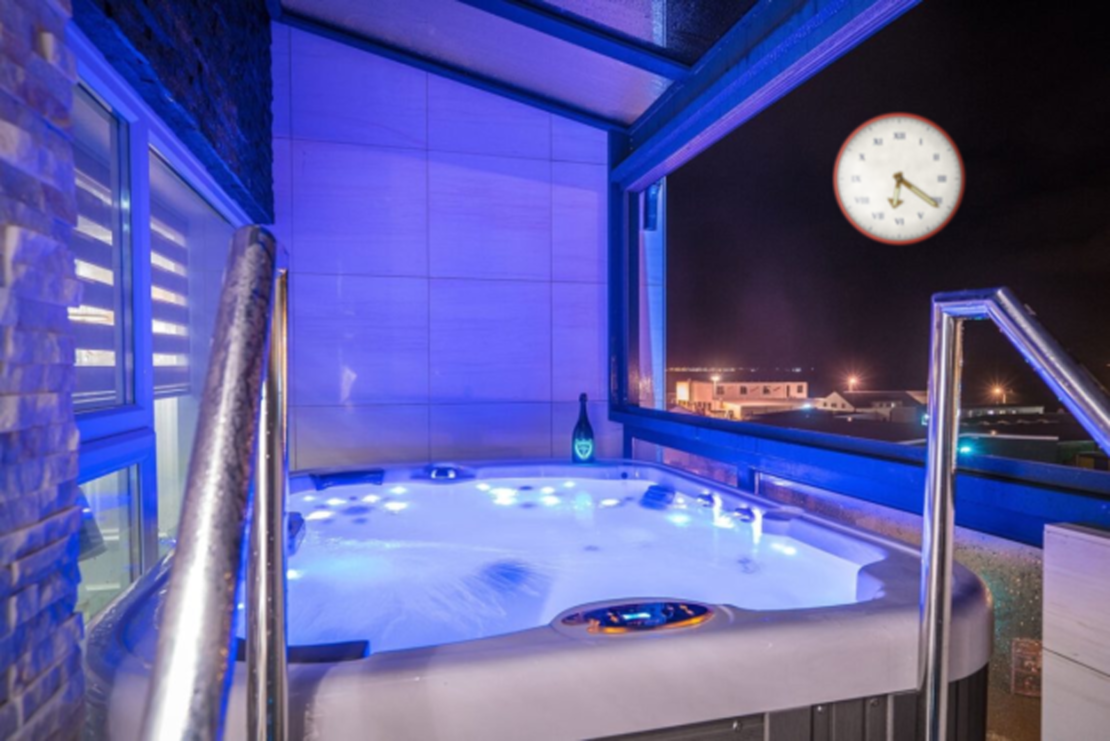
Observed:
{"hour": 6, "minute": 21}
